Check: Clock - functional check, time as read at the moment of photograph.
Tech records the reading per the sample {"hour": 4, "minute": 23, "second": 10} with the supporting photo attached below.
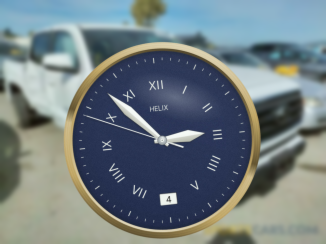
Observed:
{"hour": 2, "minute": 52, "second": 49}
